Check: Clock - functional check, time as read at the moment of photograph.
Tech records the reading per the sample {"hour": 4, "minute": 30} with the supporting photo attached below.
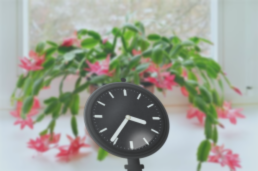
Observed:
{"hour": 3, "minute": 36}
